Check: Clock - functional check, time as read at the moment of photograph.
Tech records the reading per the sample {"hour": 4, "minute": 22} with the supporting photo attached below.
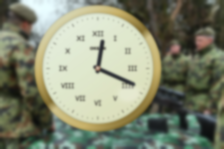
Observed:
{"hour": 12, "minute": 19}
